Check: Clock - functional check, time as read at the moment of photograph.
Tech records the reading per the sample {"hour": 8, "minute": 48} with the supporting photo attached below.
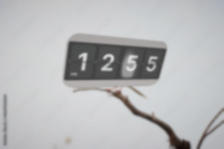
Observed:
{"hour": 12, "minute": 55}
